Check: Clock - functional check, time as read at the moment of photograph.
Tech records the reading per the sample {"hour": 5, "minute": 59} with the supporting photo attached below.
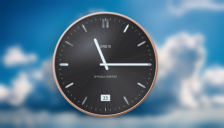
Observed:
{"hour": 11, "minute": 15}
